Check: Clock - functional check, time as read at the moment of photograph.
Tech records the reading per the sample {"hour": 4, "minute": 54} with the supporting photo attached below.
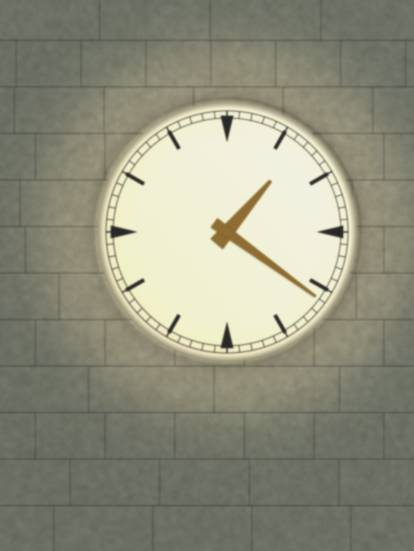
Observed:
{"hour": 1, "minute": 21}
